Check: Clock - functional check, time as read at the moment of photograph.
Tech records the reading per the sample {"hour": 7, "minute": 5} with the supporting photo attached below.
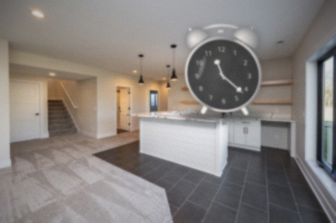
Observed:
{"hour": 11, "minute": 22}
